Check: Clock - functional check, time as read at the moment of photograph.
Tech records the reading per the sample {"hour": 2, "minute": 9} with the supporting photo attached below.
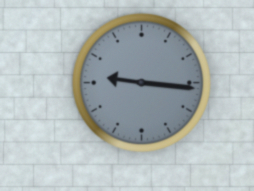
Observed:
{"hour": 9, "minute": 16}
